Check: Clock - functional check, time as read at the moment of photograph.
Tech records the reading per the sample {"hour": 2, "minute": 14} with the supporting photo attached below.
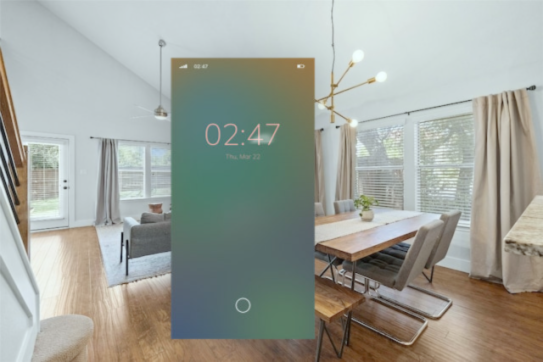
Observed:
{"hour": 2, "minute": 47}
